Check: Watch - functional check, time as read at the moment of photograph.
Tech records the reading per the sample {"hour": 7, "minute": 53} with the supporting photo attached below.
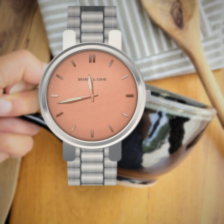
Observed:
{"hour": 11, "minute": 43}
